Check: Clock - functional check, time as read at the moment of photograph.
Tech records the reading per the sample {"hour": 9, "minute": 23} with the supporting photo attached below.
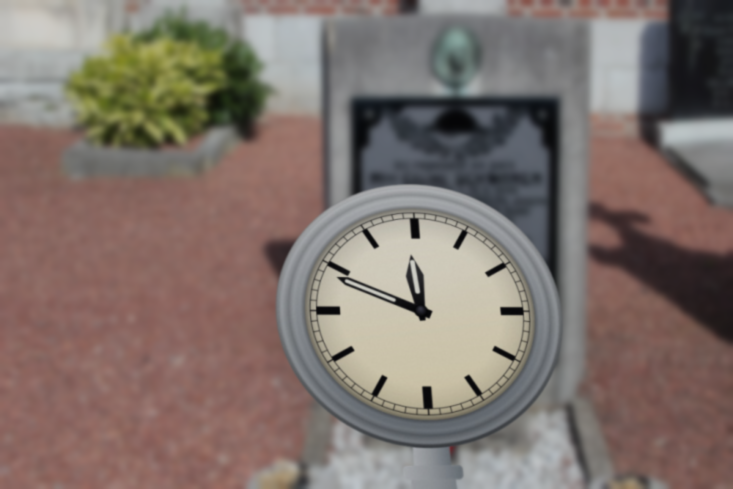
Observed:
{"hour": 11, "minute": 49}
